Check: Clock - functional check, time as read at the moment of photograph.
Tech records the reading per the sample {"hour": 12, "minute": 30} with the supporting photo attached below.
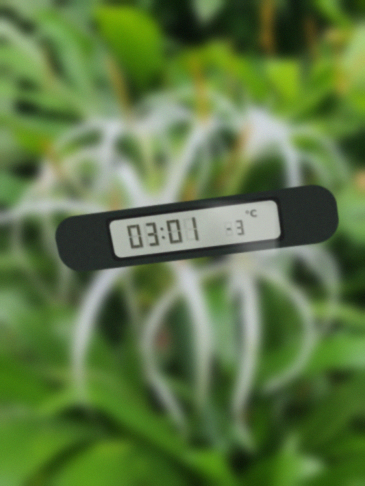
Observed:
{"hour": 3, "minute": 1}
